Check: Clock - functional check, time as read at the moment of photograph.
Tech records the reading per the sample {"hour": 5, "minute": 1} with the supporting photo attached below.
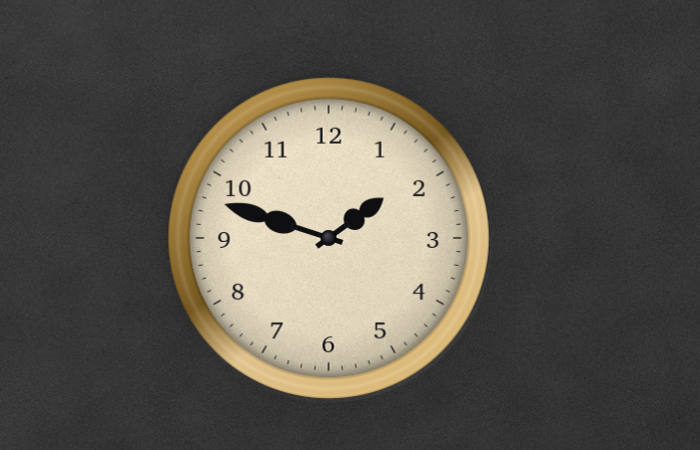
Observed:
{"hour": 1, "minute": 48}
